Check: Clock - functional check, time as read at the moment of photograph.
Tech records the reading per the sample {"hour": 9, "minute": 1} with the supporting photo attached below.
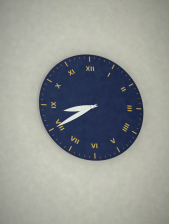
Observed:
{"hour": 8, "minute": 40}
